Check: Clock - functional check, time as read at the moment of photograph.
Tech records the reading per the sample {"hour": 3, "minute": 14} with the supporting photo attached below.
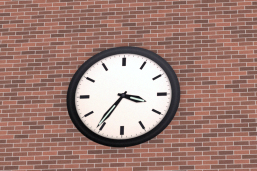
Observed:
{"hour": 3, "minute": 36}
